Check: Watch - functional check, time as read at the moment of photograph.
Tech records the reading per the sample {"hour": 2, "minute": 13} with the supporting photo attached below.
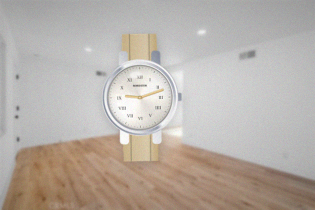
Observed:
{"hour": 9, "minute": 12}
